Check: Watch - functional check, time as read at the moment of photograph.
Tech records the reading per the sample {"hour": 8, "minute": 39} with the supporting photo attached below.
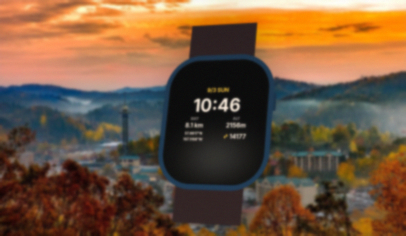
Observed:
{"hour": 10, "minute": 46}
